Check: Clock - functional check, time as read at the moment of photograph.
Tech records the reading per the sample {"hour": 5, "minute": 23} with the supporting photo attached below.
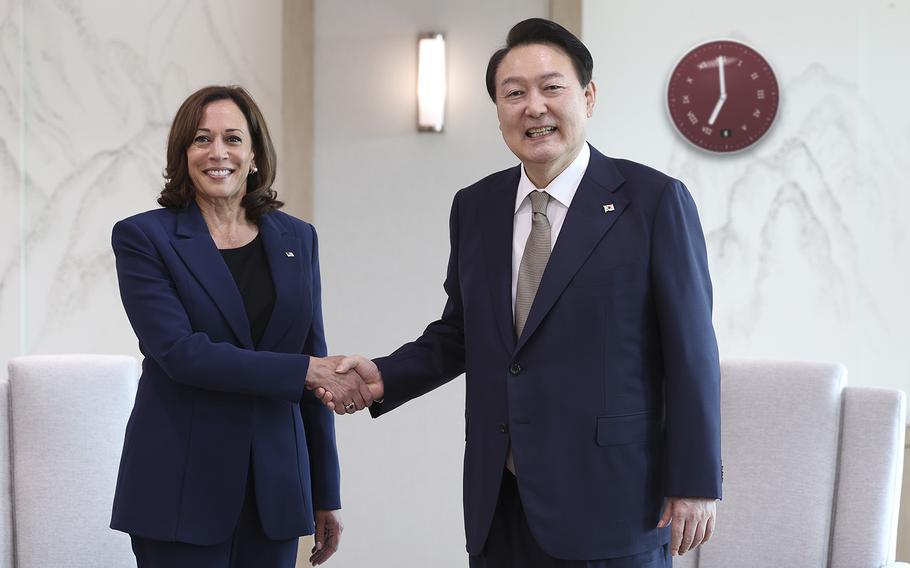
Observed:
{"hour": 7, "minute": 0}
